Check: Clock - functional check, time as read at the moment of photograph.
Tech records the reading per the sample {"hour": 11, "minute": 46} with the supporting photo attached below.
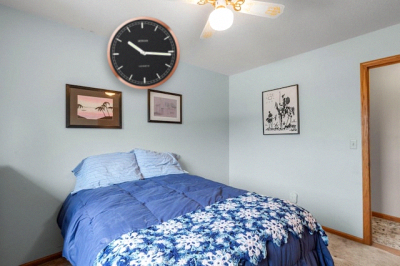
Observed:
{"hour": 10, "minute": 16}
